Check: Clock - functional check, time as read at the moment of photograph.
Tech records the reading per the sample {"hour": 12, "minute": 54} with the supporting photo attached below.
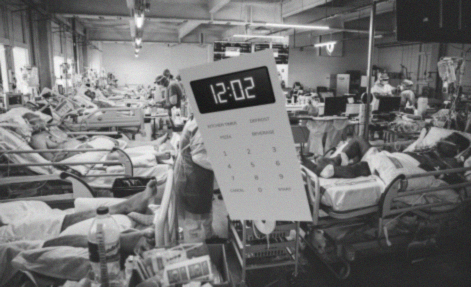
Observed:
{"hour": 12, "minute": 2}
